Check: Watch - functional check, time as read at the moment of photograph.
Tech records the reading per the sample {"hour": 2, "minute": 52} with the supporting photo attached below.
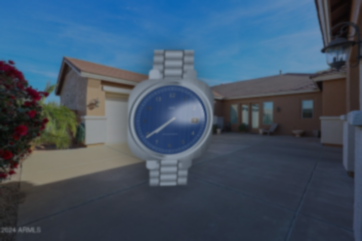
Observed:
{"hour": 7, "minute": 39}
